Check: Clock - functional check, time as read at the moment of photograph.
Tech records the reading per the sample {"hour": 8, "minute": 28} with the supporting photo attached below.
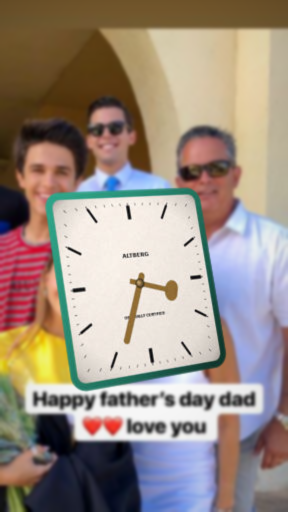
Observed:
{"hour": 3, "minute": 34}
